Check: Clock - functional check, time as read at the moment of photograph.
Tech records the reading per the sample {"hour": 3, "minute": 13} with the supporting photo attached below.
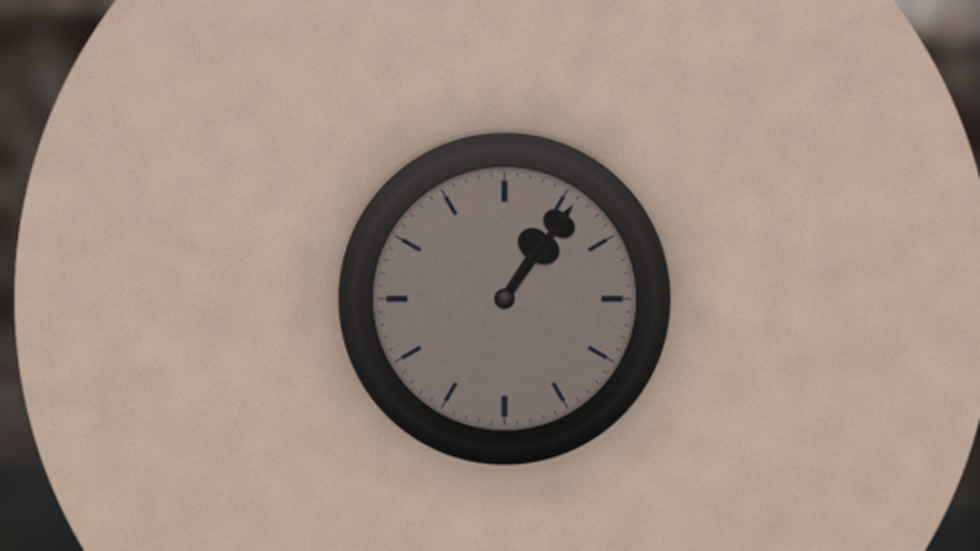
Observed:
{"hour": 1, "minute": 6}
